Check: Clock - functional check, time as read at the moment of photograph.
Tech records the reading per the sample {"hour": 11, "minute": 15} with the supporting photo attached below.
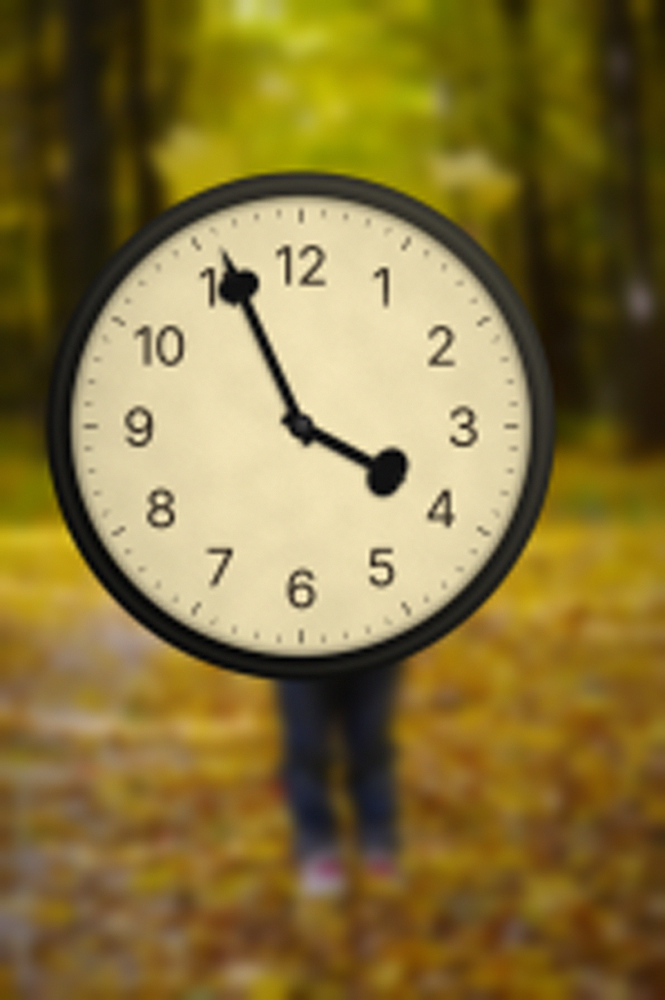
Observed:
{"hour": 3, "minute": 56}
